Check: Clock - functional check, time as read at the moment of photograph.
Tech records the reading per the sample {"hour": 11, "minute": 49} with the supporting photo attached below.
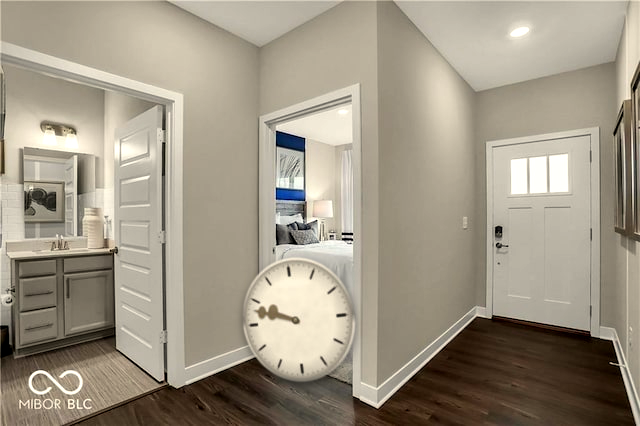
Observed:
{"hour": 9, "minute": 48}
